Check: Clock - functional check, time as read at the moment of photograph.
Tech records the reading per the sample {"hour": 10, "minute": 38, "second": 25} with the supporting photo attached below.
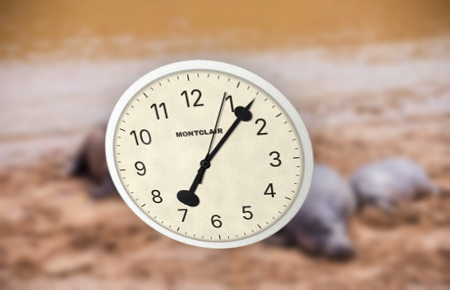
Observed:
{"hour": 7, "minute": 7, "second": 4}
